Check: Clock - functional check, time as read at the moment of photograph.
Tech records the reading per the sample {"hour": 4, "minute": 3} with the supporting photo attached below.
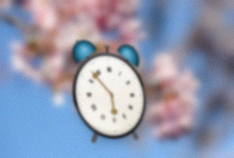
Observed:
{"hour": 5, "minute": 53}
